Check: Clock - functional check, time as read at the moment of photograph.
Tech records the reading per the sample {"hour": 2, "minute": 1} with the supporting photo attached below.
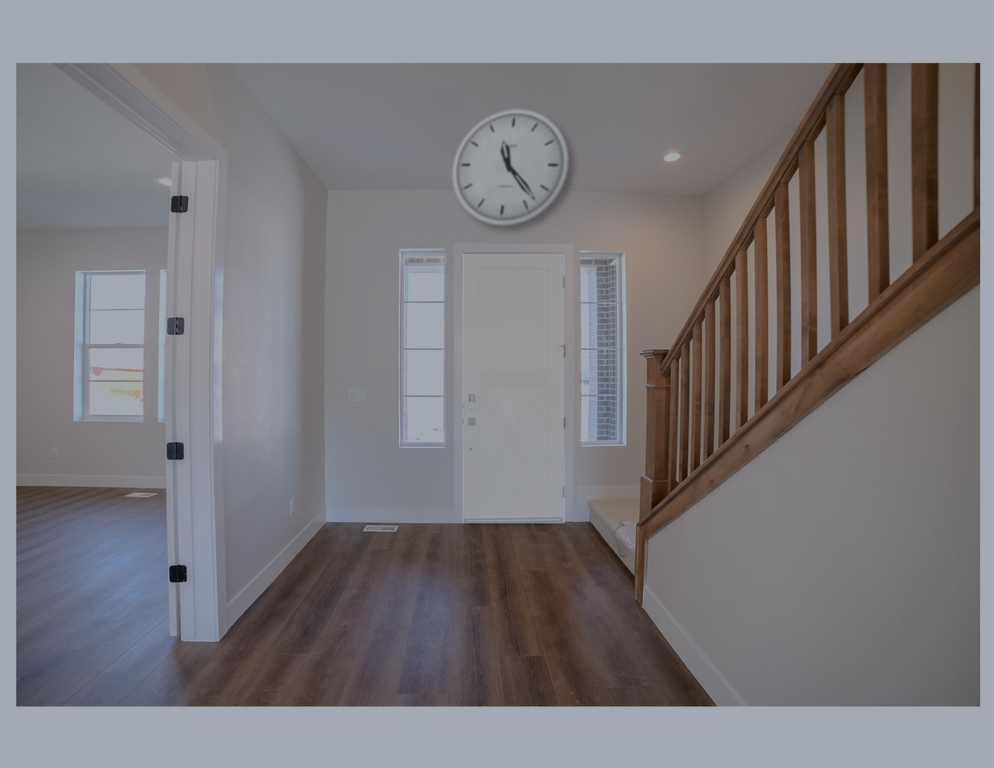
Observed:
{"hour": 11, "minute": 23}
